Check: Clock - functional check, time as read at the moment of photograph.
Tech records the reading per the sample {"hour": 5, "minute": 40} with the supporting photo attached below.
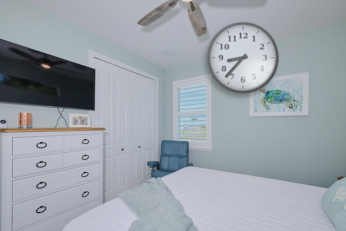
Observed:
{"hour": 8, "minute": 37}
